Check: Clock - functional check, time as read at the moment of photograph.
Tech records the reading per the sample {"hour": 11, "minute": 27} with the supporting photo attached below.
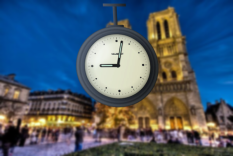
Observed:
{"hour": 9, "minute": 2}
